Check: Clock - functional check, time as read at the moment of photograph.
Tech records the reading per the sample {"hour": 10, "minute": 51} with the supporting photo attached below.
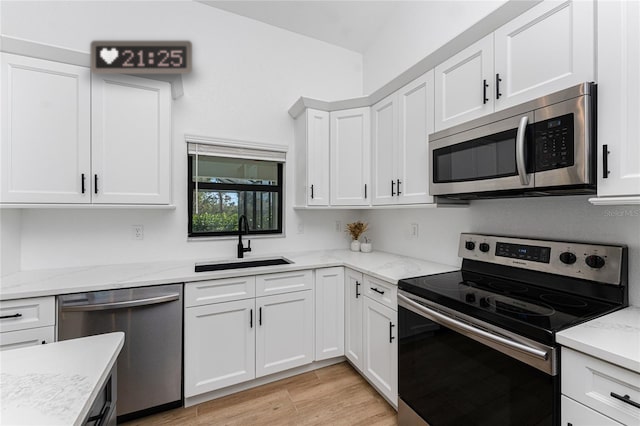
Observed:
{"hour": 21, "minute": 25}
